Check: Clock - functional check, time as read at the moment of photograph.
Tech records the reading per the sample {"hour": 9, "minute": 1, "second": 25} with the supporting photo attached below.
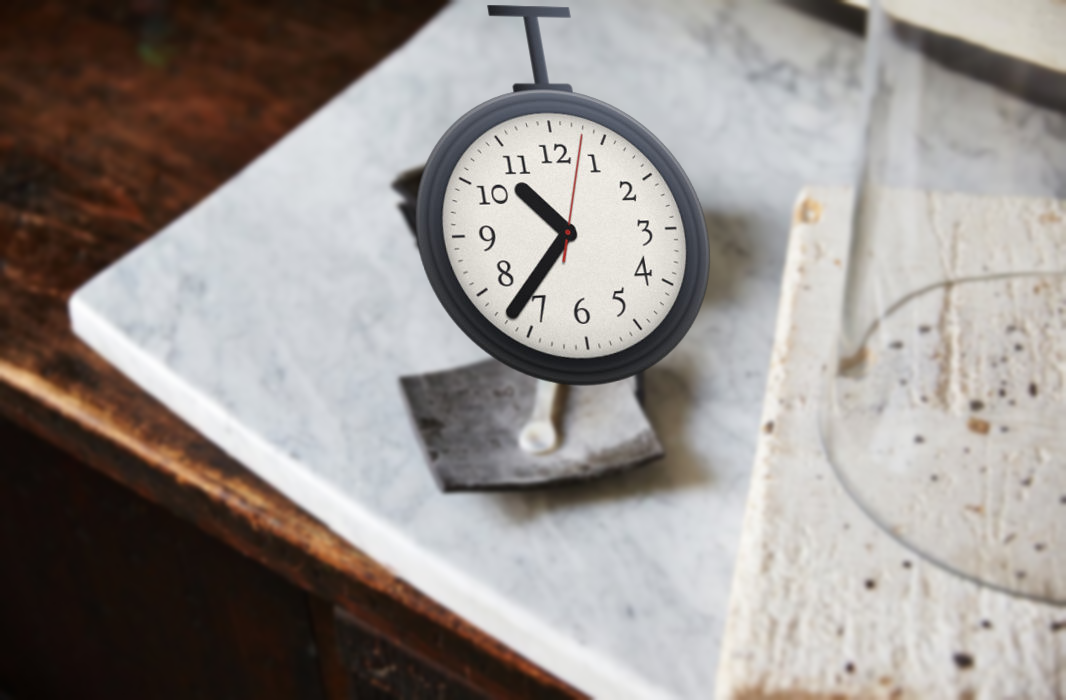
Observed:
{"hour": 10, "minute": 37, "second": 3}
